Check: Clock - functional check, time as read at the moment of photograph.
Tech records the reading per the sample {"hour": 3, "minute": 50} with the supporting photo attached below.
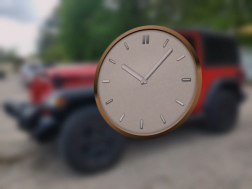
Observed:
{"hour": 10, "minute": 7}
